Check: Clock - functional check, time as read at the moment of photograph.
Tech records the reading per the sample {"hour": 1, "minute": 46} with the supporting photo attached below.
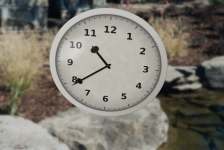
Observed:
{"hour": 10, "minute": 39}
